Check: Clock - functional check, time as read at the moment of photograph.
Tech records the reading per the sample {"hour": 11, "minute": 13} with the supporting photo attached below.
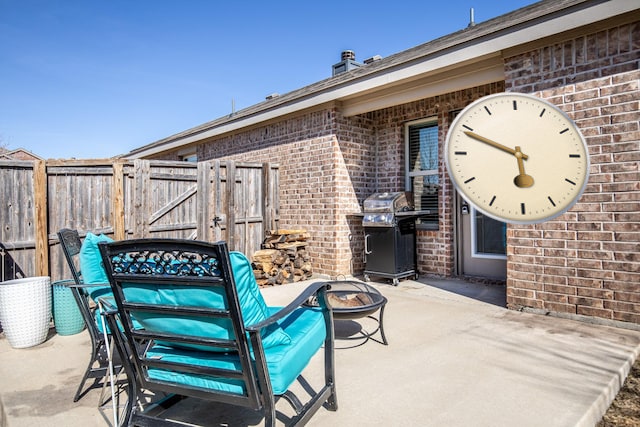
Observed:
{"hour": 5, "minute": 49}
